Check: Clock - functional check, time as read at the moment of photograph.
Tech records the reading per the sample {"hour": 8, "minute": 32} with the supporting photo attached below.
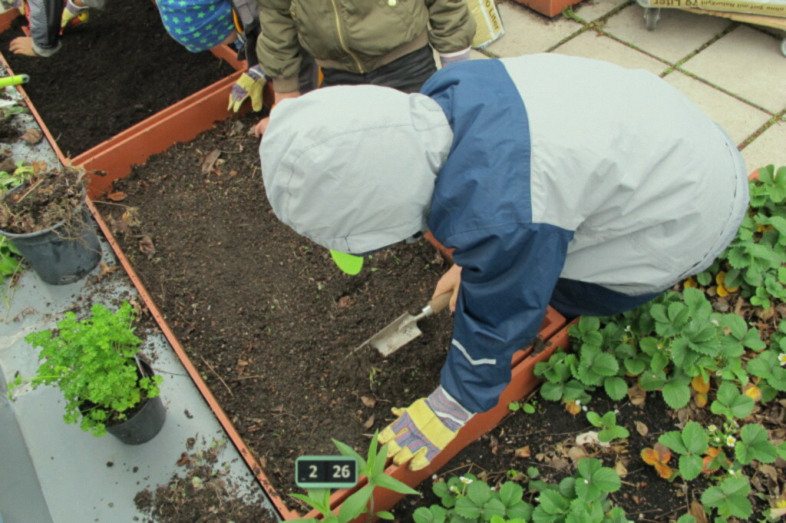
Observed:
{"hour": 2, "minute": 26}
